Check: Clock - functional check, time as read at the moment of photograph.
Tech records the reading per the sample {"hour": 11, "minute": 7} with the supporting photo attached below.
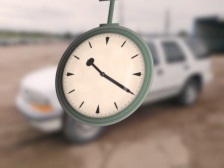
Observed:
{"hour": 10, "minute": 20}
